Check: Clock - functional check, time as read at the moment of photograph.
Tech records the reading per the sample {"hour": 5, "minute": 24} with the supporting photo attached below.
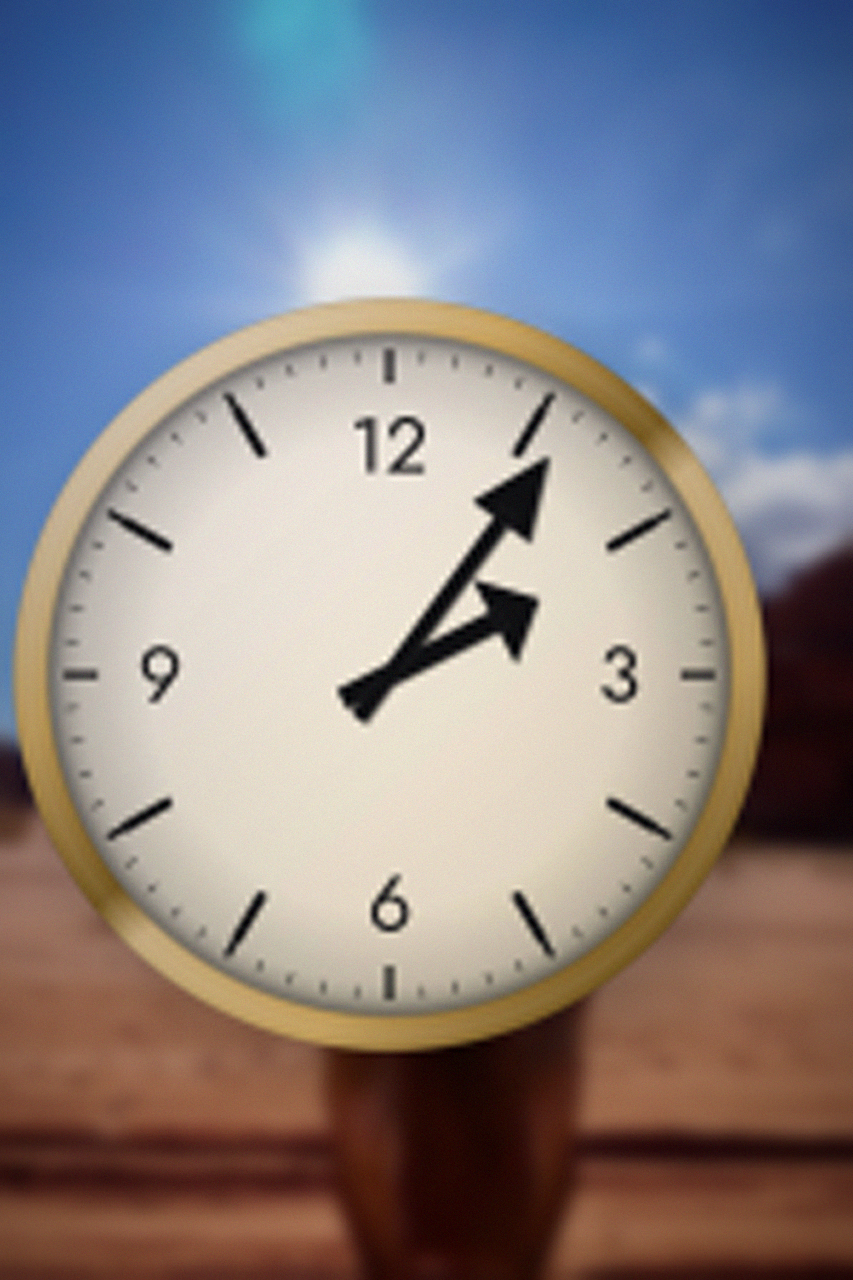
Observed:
{"hour": 2, "minute": 6}
